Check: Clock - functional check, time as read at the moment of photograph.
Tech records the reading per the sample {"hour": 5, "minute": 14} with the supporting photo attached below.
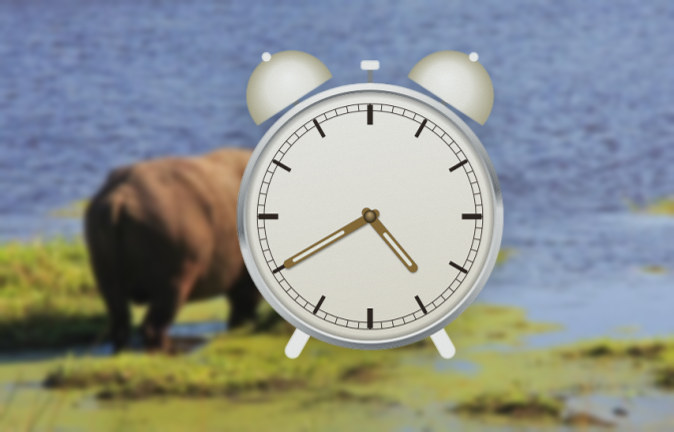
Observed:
{"hour": 4, "minute": 40}
